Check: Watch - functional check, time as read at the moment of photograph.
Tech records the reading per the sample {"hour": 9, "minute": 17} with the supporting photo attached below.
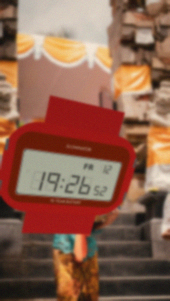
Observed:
{"hour": 19, "minute": 26}
